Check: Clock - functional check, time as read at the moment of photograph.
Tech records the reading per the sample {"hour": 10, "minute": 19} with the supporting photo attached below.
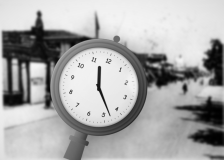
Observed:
{"hour": 11, "minute": 23}
